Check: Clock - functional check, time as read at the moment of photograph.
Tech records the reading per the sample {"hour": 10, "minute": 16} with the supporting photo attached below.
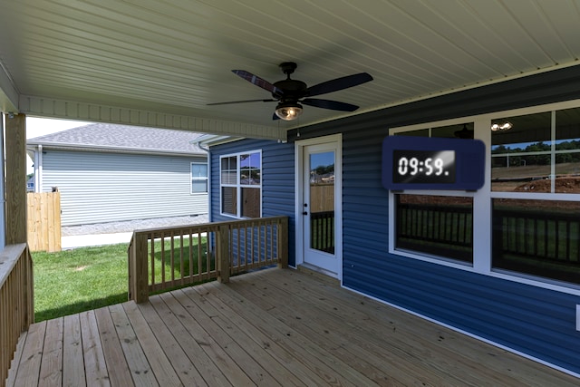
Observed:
{"hour": 9, "minute": 59}
